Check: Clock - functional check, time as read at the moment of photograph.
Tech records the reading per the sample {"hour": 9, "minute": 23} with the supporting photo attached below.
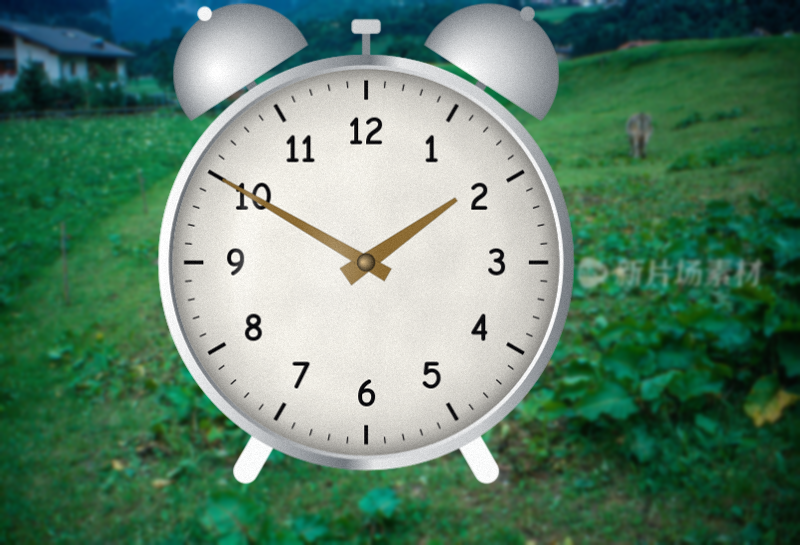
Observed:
{"hour": 1, "minute": 50}
